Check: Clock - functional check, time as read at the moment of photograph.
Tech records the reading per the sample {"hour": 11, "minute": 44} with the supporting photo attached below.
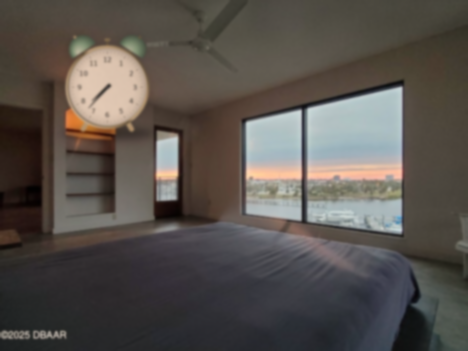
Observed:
{"hour": 7, "minute": 37}
